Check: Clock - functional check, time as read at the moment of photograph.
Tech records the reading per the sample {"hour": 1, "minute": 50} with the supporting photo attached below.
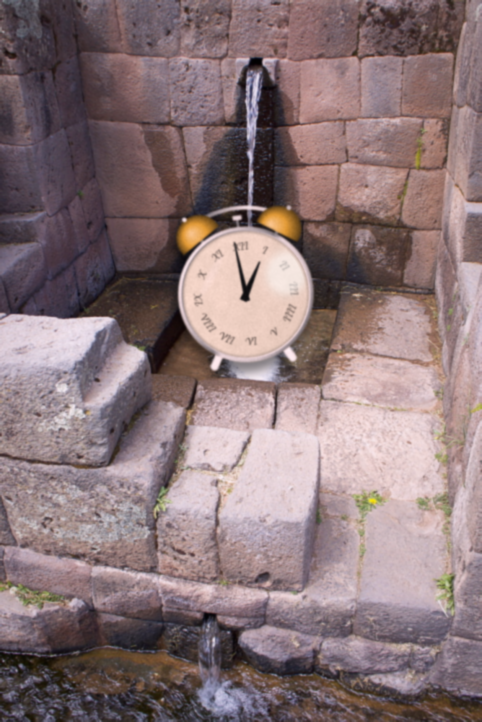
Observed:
{"hour": 12, "minute": 59}
